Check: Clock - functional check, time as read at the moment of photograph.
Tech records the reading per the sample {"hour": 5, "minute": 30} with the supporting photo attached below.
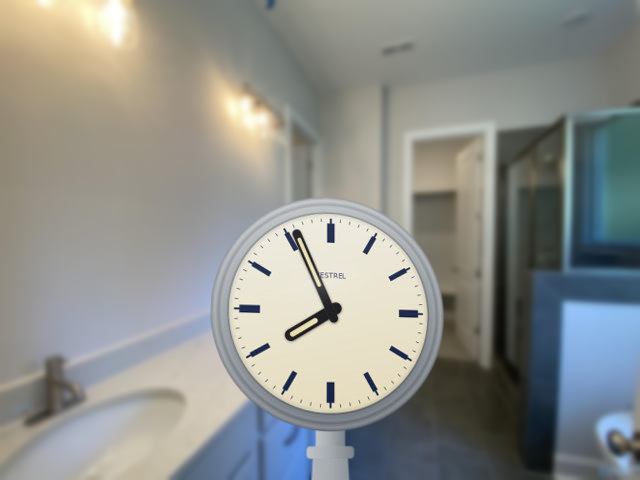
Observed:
{"hour": 7, "minute": 56}
